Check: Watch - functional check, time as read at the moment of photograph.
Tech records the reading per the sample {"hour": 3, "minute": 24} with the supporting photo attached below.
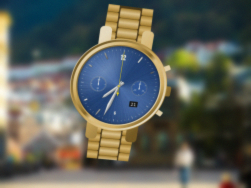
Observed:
{"hour": 7, "minute": 33}
